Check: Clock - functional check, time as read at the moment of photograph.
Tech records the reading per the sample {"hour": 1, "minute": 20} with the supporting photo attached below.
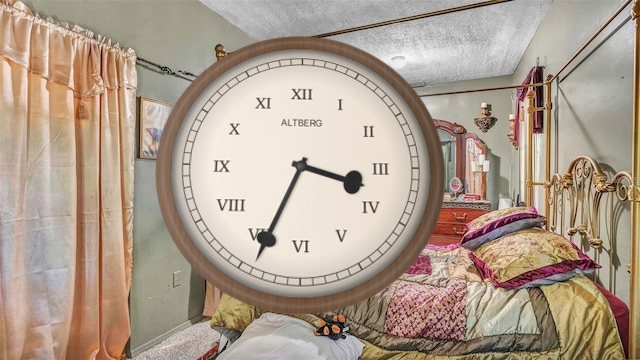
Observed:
{"hour": 3, "minute": 34}
